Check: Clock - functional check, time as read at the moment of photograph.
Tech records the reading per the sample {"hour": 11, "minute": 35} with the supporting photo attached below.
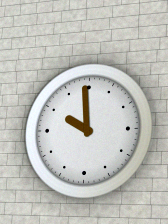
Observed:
{"hour": 9, "minute": 59}
